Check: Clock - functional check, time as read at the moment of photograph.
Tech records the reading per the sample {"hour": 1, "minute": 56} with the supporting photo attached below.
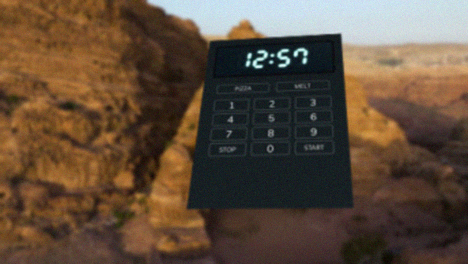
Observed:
{"hour": 12, "minute": 57}
